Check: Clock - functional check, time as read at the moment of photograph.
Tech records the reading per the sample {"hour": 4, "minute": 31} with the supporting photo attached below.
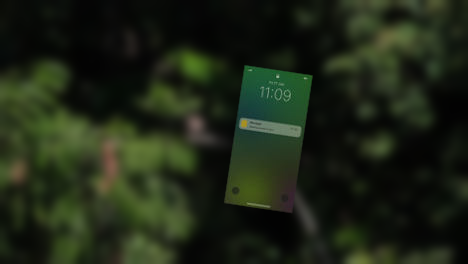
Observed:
{"hour": 11, "minute": 9}
